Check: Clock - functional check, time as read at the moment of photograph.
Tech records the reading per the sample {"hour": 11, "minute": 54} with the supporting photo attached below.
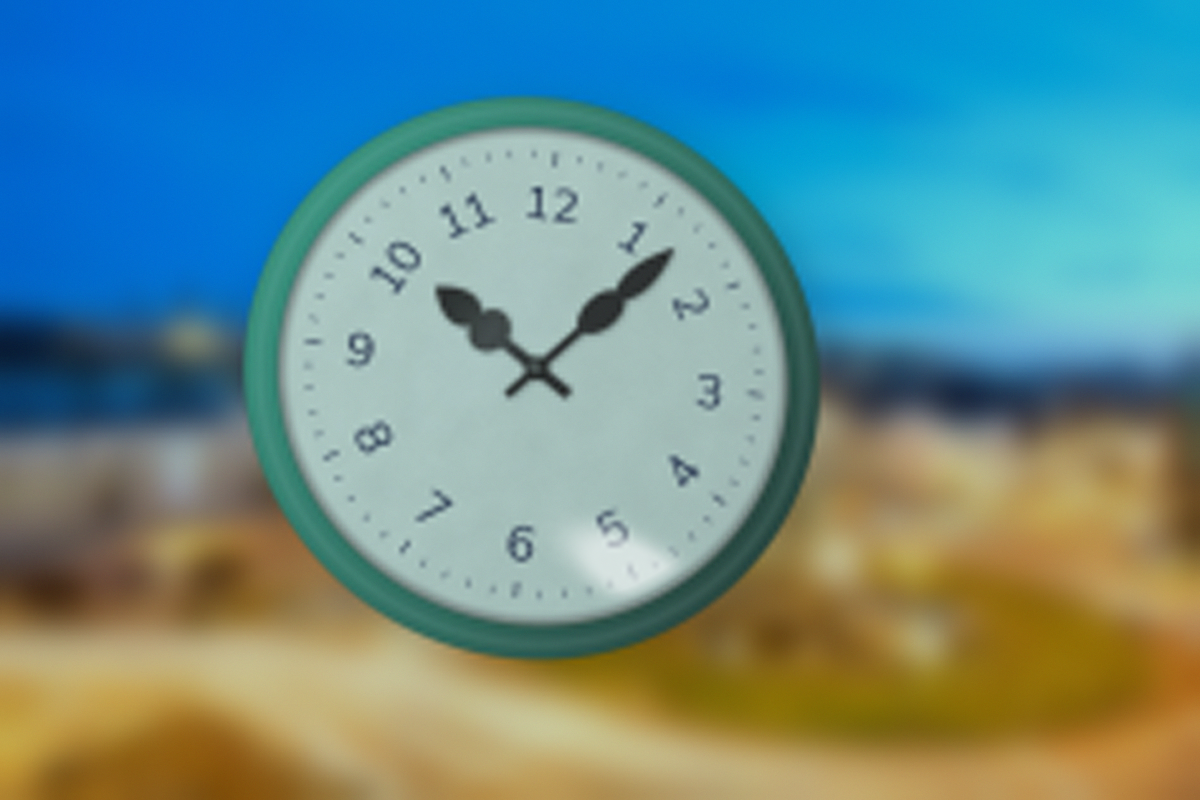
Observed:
{"hour": 10, "minute": 7}
